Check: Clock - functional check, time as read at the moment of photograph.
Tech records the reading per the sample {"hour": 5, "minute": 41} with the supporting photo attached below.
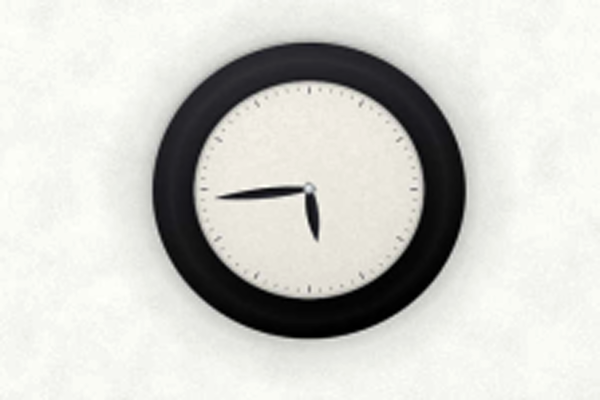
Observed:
{"hour": 5, "minute": 44}
